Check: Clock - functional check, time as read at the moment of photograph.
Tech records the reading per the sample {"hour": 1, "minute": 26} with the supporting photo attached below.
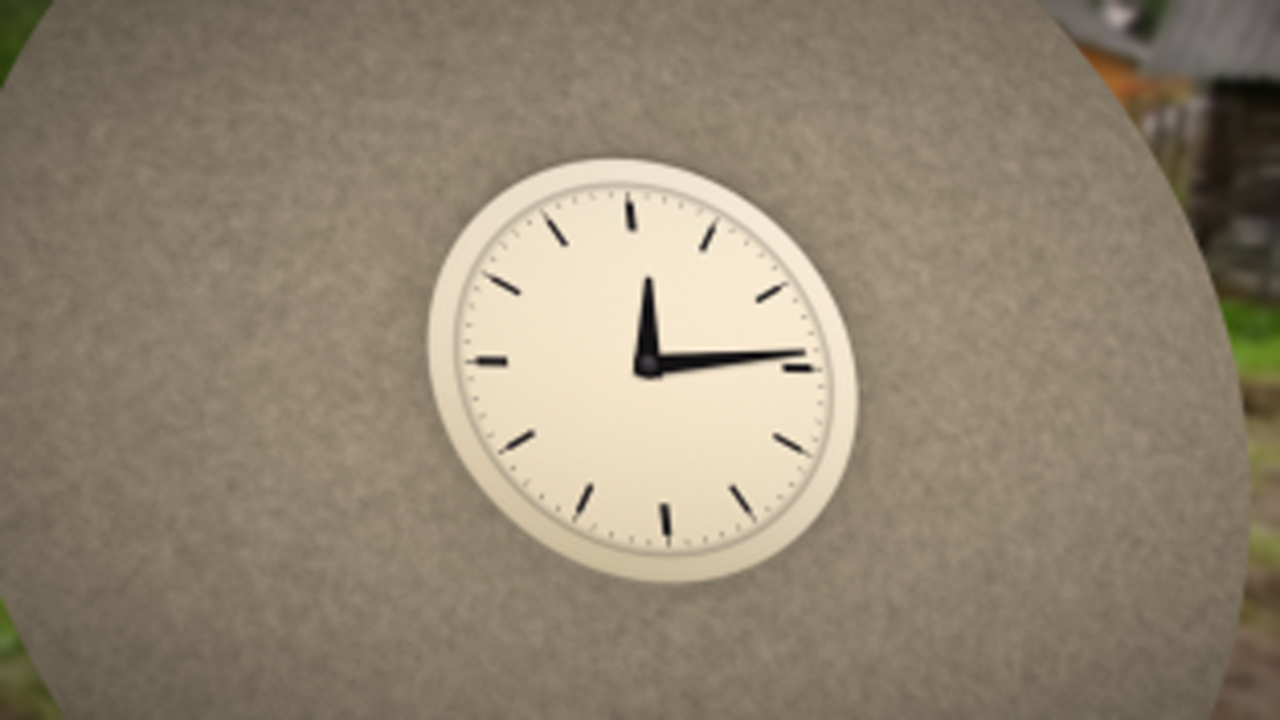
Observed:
{"hour": 12, "minute": 14}
